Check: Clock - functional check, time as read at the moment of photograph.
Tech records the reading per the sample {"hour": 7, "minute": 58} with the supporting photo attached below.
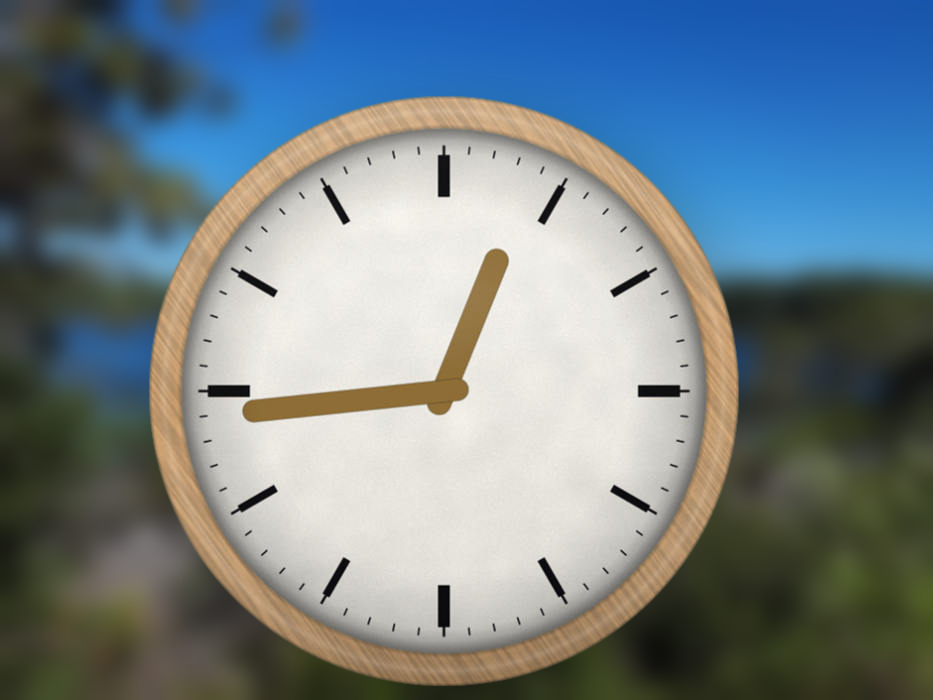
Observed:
{"hour": 12, "minute": 44}
